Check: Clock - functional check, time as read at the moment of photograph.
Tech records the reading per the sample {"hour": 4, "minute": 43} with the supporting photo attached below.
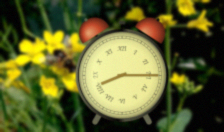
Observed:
{"hour": 8, "minute": 15}
